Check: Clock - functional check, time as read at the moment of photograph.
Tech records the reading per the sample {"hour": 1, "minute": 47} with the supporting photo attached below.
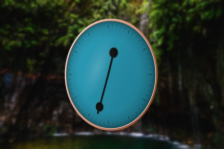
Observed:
{"hour": 12, "minute": 33}
